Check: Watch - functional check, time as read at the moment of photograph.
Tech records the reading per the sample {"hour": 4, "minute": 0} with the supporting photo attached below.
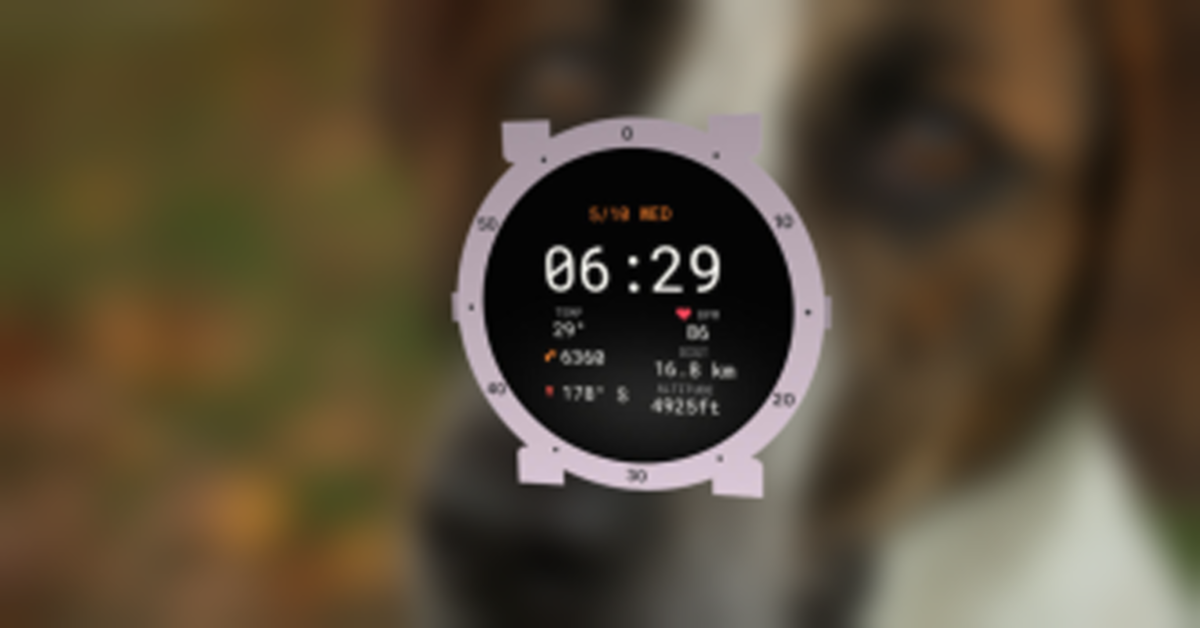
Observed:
{"hour": 6, "minute": 29}
